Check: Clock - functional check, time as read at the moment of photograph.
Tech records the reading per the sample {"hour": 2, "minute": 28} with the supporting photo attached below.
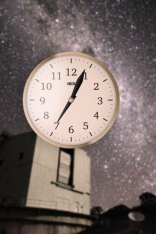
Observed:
{"hour": 7, "minute": 4}
